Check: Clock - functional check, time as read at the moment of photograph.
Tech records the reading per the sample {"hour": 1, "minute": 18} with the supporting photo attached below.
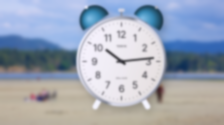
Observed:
{"hour": 10, "minute": 14}
